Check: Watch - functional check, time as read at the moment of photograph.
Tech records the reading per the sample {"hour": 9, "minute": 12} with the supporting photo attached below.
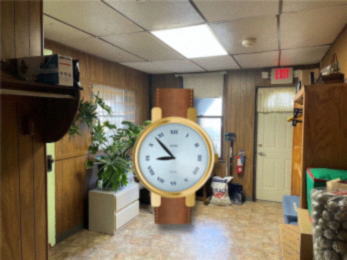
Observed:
{"hour": 8, "minute": 53}
